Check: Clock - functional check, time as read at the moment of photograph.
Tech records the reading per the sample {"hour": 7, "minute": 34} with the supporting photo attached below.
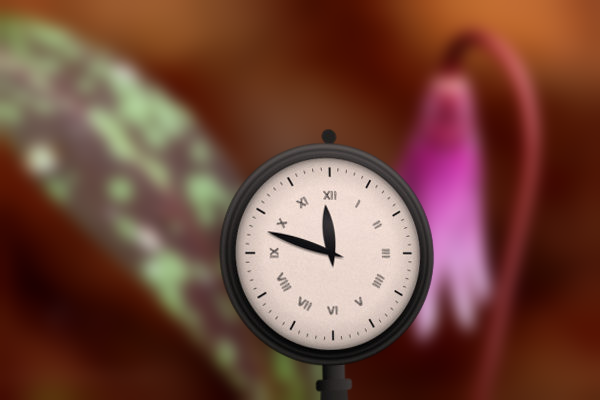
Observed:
{"hour": 11, "minute": 48}
